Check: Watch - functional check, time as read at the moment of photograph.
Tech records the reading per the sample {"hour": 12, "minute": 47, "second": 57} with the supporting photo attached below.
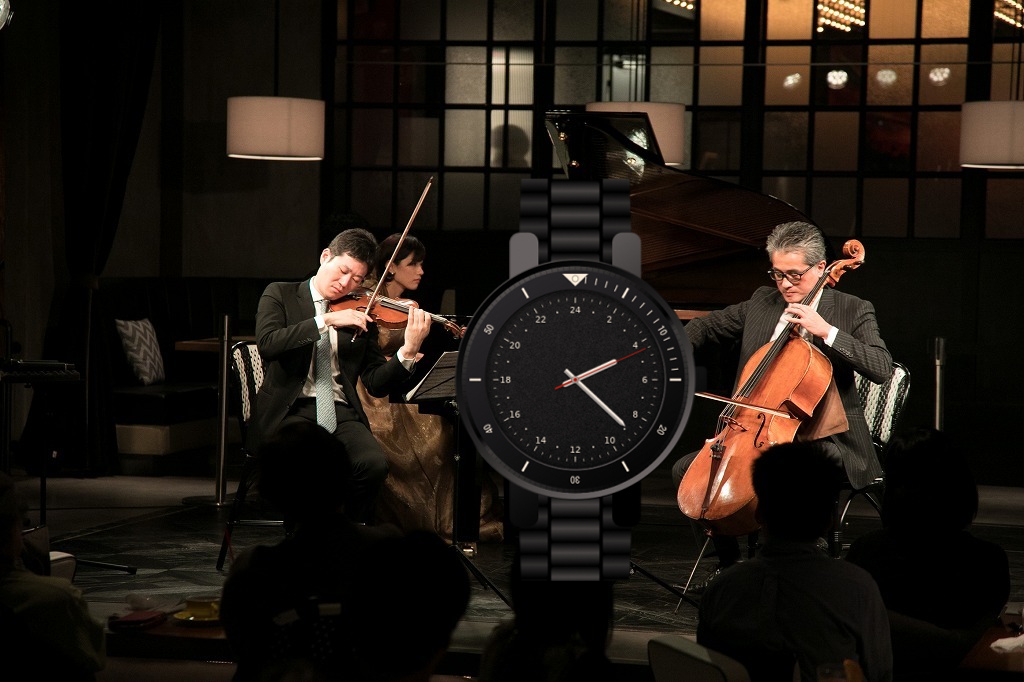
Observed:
{"hour": 4, "minute": 22, "second": 11}
